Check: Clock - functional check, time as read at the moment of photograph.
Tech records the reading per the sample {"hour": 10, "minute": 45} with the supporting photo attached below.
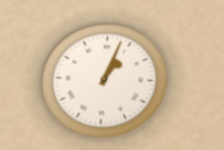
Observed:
{"hour": 1, "minute": 3}
